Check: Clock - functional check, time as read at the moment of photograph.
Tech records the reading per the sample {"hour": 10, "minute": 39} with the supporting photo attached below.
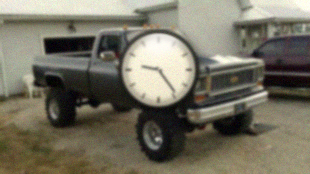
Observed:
{"hour": 9, "minute": 24}
